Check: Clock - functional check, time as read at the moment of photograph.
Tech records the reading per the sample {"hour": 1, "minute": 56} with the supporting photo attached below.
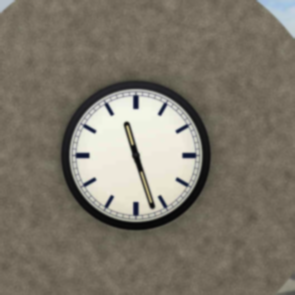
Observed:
{"hour": 11, "minute": 27}
